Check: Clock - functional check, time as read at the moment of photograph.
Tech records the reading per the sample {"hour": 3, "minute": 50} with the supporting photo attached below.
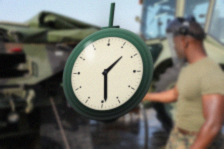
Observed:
{"hour": 1, "minute": 29}
